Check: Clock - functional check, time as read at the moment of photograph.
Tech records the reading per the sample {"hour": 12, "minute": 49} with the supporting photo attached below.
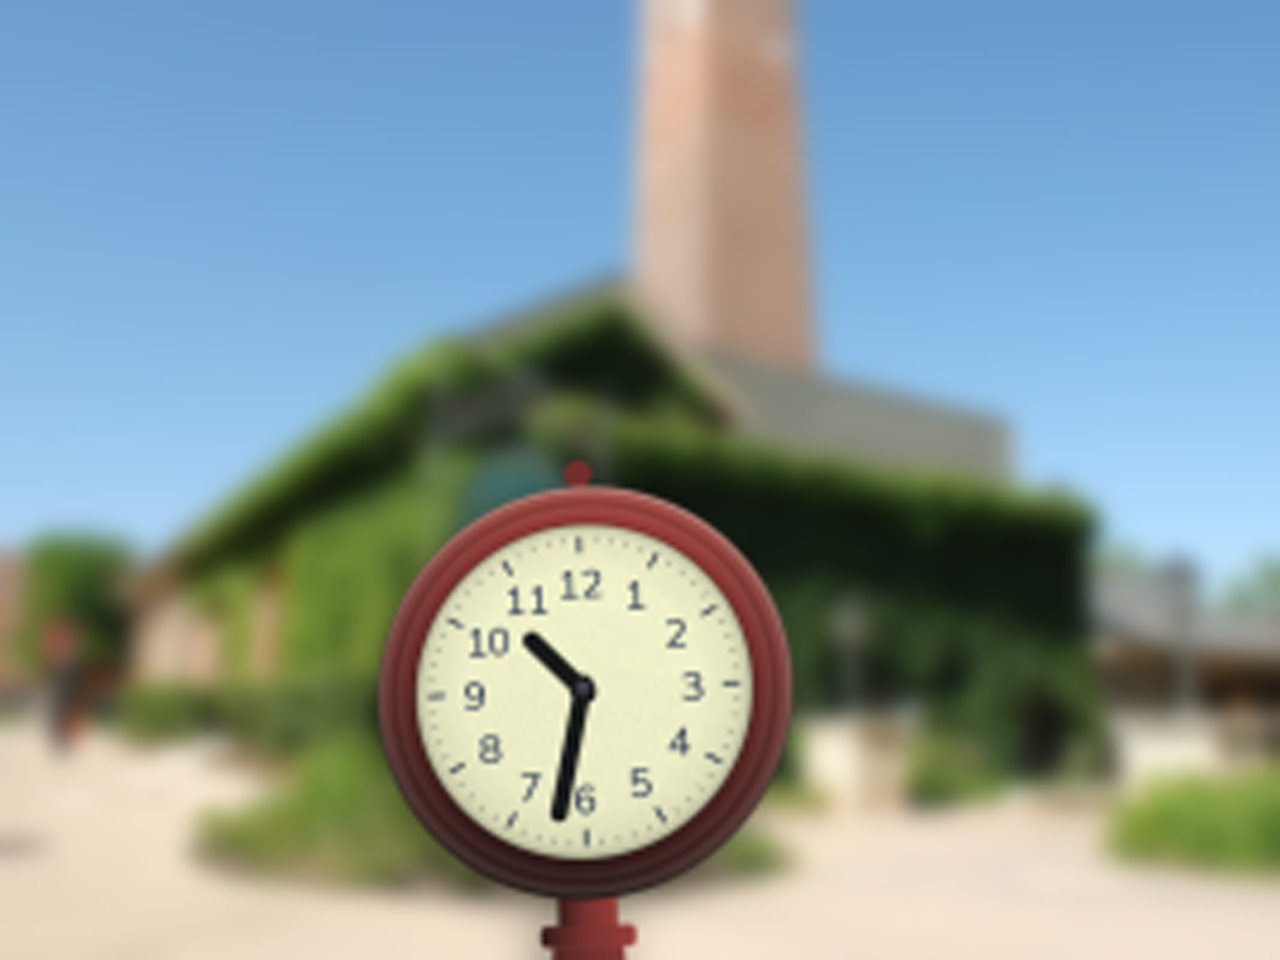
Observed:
{"hour": 10, "minute": 32}
